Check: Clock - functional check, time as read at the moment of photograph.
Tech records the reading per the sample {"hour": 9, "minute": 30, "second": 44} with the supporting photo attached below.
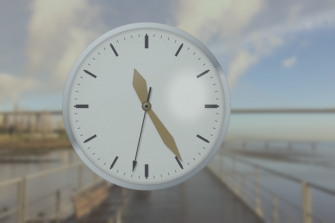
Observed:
{"hour": 11, "minute": 24, "second": 32}
